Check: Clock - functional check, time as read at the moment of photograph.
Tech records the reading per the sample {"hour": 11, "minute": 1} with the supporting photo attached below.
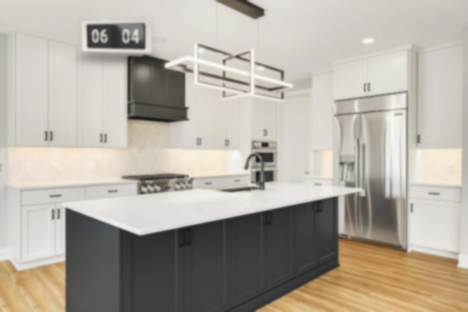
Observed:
{"hour": 6, "minute": 4}
